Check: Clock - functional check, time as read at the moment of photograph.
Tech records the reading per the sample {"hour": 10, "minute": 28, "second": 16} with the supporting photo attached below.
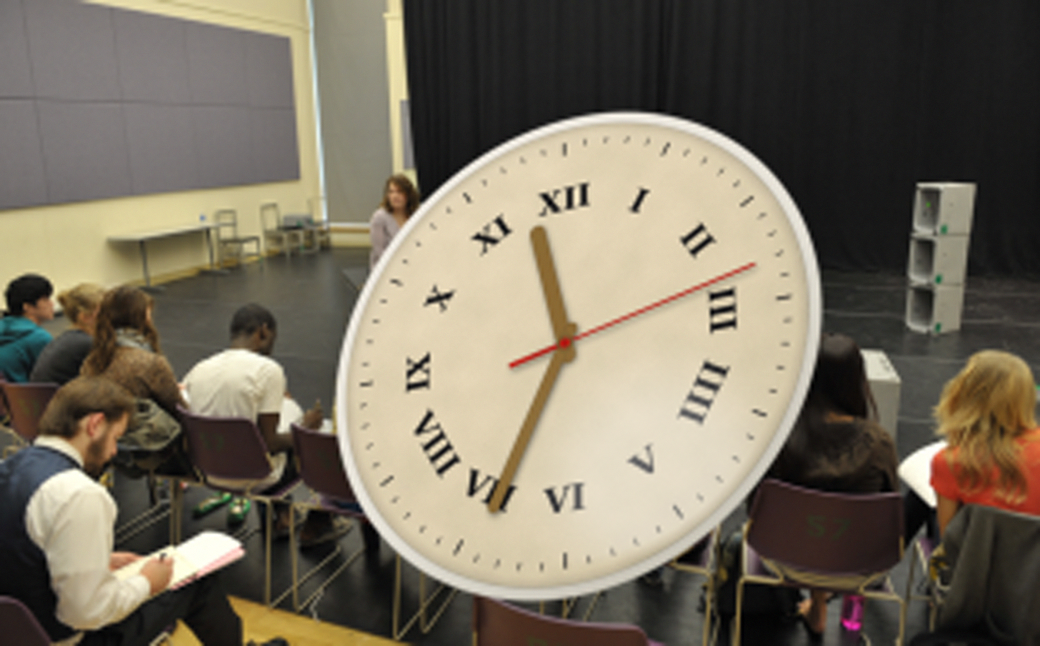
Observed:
{"hour": 11, "minute": 34, "second": 13}
